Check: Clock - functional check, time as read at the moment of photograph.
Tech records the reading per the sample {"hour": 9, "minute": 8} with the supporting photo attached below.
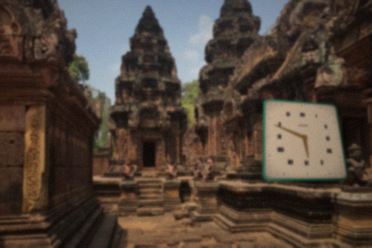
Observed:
{"hour": 5, "minute": 49}
